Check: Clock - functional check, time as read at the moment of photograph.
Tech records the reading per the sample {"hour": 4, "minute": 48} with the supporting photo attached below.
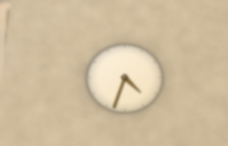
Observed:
{"hour": 4, "minute": 33}
